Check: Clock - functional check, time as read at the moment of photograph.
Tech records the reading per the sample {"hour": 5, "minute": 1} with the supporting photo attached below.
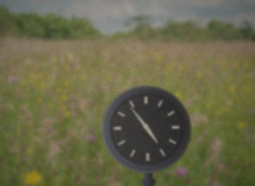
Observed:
{"hour": 4, "minute": 54}
